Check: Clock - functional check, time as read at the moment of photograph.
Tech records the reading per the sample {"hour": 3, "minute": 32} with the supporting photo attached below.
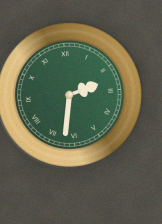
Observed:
{"hour": 2, "minute": 32}
